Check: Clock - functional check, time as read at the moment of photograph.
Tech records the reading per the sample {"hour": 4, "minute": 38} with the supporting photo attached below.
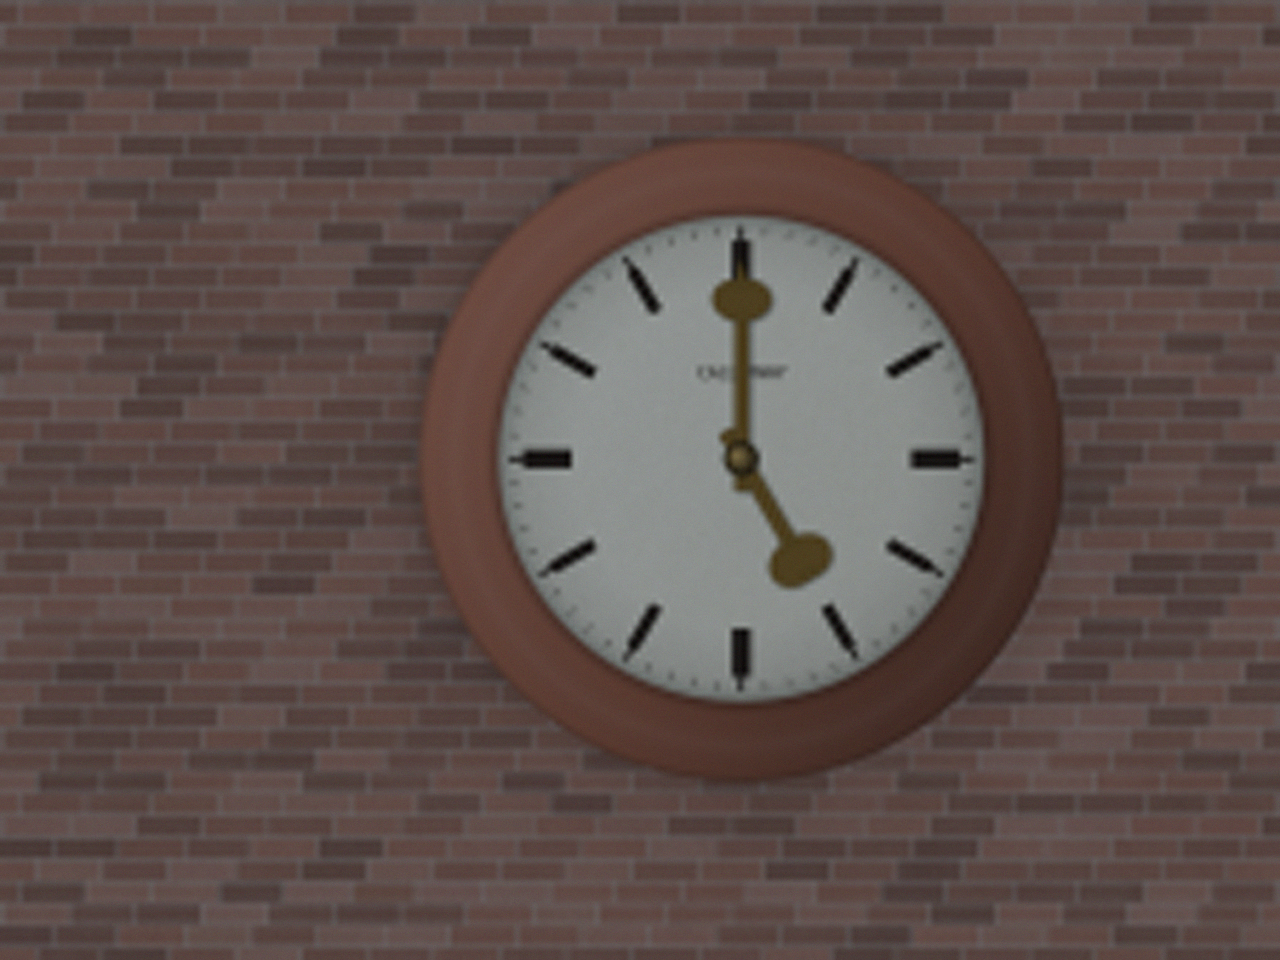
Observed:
{"hour": 5, "minute": 0}
